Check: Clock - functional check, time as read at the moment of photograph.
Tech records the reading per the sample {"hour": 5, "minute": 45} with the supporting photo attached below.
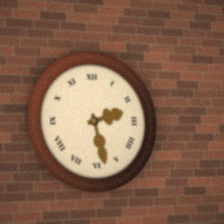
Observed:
{"hour": 2, "minute": 28}
